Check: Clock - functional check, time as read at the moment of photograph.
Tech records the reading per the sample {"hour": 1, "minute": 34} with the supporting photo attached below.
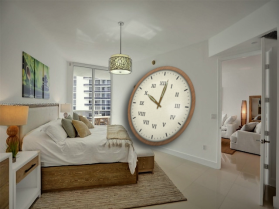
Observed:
{"hour": 10, "minute": 2}
